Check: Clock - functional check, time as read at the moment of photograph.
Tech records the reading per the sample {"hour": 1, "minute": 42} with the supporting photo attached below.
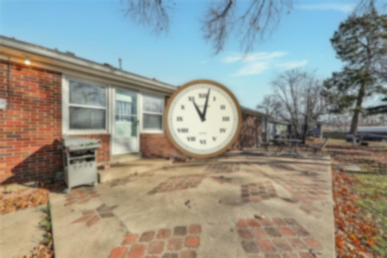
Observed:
{"hour": 11, "minute": 2}
